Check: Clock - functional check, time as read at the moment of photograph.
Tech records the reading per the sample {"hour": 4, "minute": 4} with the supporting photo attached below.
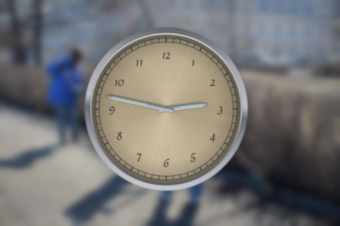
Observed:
{"hour": 2, "minute": 47}
